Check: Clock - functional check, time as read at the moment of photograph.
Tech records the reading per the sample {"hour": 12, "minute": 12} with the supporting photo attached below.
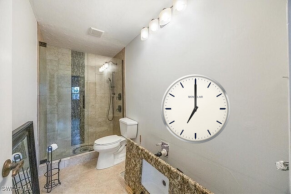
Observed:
{"hour": 7, "minute": 0}
